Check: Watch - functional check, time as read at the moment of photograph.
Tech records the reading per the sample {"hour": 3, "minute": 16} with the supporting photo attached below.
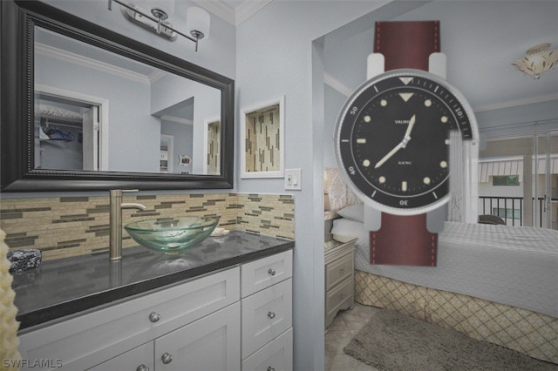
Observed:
{"hour": 12, "minute": 38}
